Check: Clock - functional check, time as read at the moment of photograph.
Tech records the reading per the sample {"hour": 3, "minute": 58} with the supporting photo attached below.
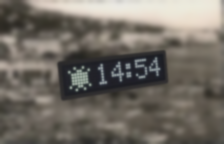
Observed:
{"hour": 14, "minute": 54}
